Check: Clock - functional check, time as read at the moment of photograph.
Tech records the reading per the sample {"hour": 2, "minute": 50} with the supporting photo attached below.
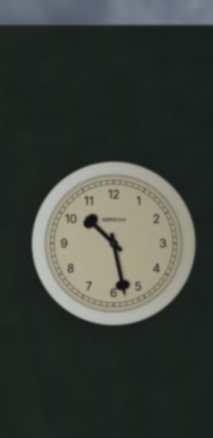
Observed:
{"hour": 10, "minute": 28}
